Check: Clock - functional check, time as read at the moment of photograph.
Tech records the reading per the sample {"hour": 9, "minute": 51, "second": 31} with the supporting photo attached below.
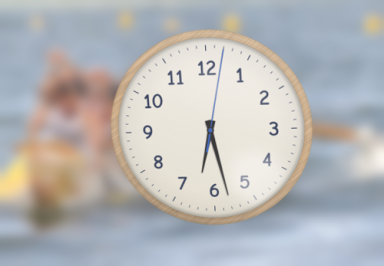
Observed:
{"hour": 6, "minute": 28, "second": 2}
